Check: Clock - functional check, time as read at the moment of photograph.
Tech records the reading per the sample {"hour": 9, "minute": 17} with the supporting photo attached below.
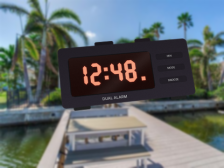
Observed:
{"hour": 12, "minute": 48}
